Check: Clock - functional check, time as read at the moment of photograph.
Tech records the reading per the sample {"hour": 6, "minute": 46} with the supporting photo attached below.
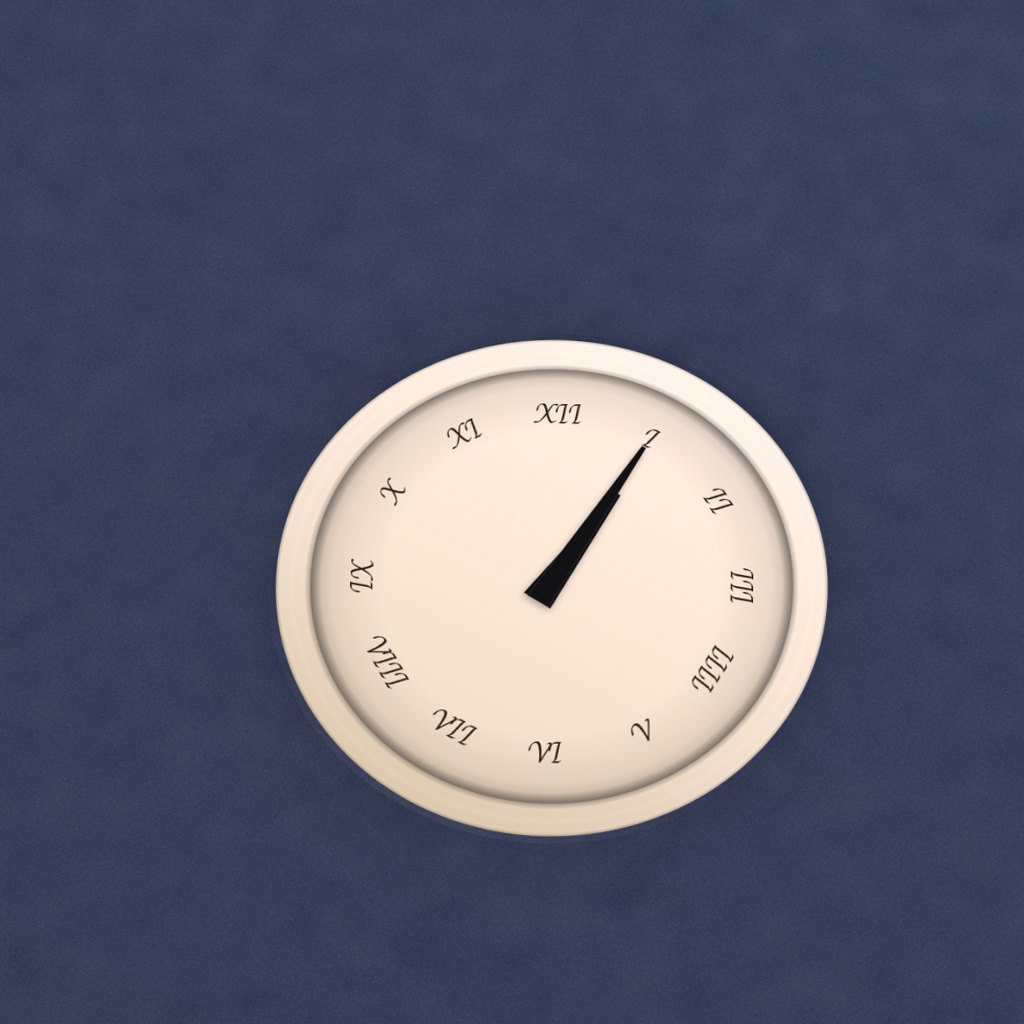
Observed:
{"hour": 1, "minute": 5}
